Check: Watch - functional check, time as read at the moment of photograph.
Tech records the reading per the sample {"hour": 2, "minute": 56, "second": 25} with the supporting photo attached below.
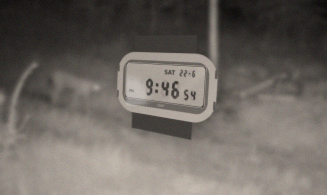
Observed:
{"hour": 9, "minute": 46, "second": 54}
